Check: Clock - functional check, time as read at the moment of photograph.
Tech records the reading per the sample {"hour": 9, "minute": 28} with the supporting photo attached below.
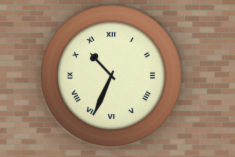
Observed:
{"hour": 10, "minute": 34}
